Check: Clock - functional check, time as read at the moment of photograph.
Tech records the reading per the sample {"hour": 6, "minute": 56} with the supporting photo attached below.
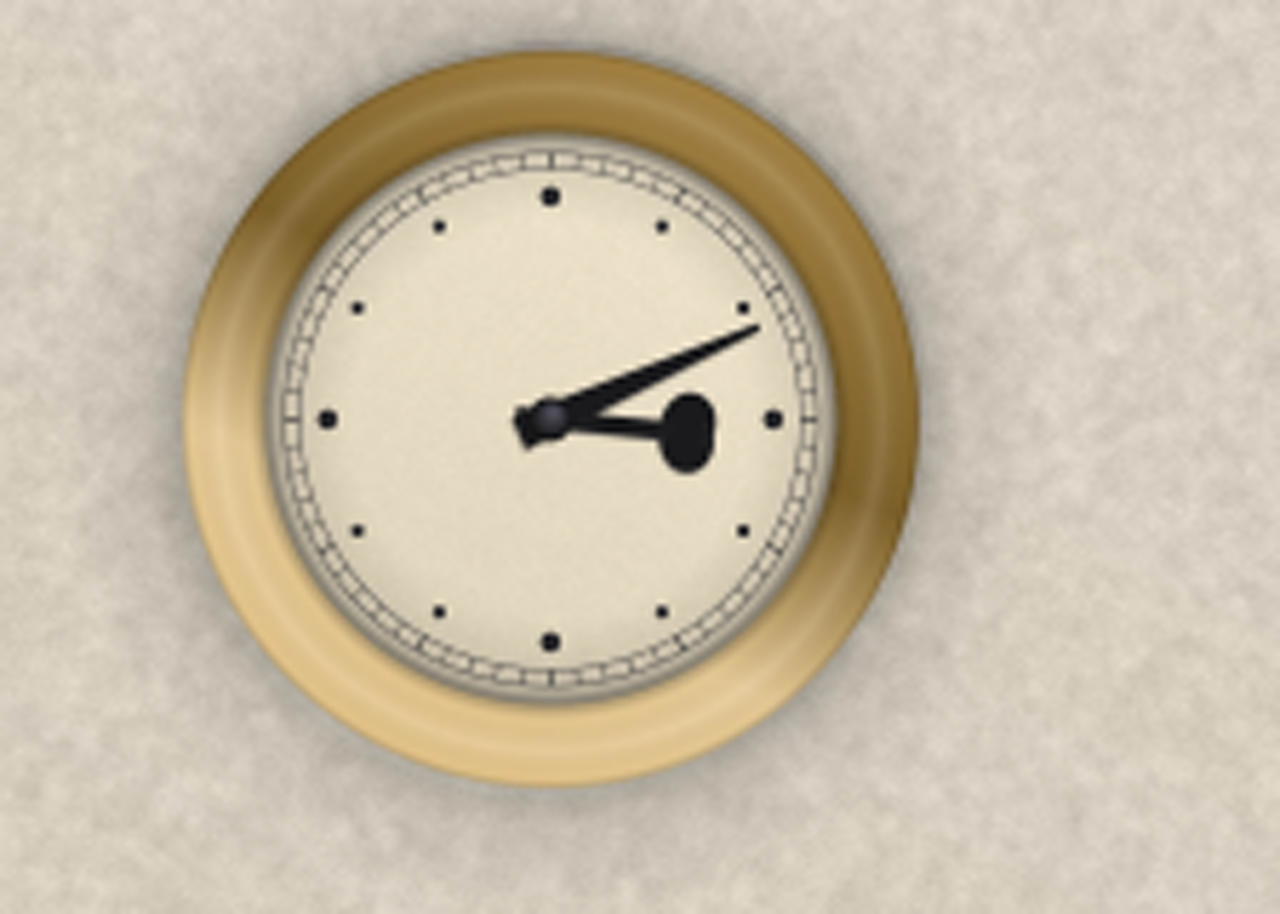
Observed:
{"hour": 3, "minute": 11}
